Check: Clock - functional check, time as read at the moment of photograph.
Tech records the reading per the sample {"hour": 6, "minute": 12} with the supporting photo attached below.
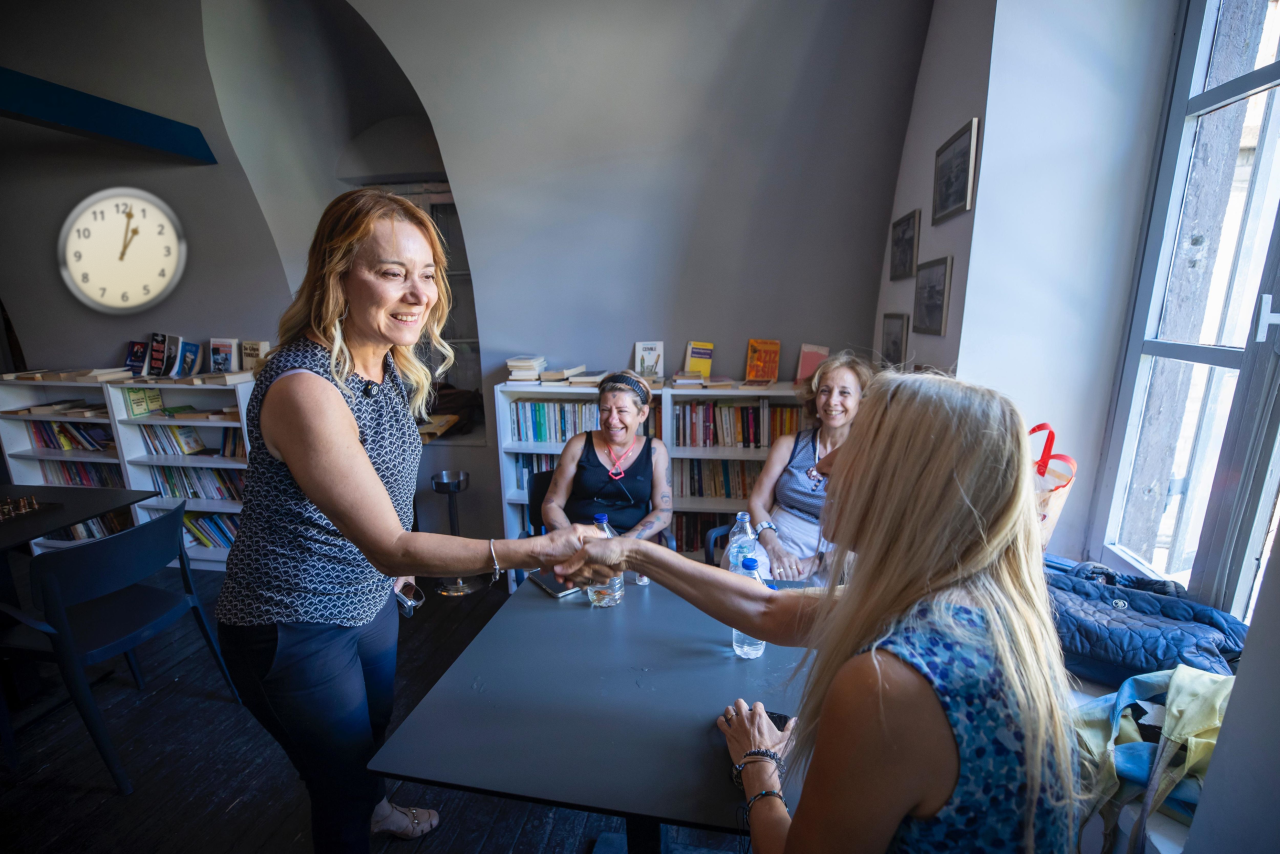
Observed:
{"hour": 1, "minute": 2}
